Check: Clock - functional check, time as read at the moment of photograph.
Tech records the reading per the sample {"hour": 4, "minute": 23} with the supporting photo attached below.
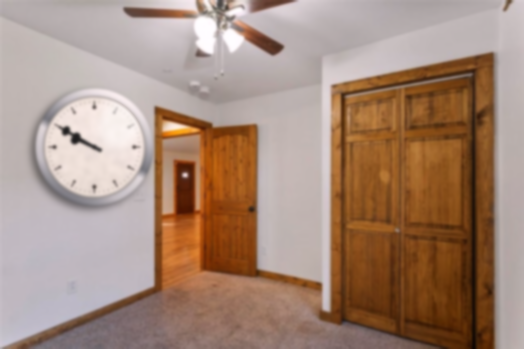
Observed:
{"hour": 9, "minute": 50}
